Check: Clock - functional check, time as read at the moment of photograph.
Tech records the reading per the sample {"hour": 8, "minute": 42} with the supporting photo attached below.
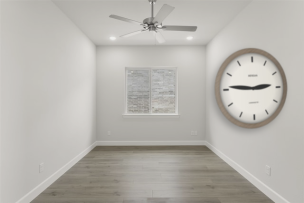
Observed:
{"hour": 2, "minute": 46}
